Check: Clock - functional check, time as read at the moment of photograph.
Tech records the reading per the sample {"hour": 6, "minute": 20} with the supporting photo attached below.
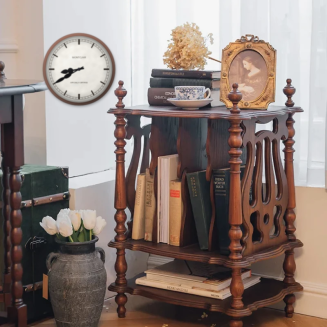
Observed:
{"hour": 8, "minute": 40}
